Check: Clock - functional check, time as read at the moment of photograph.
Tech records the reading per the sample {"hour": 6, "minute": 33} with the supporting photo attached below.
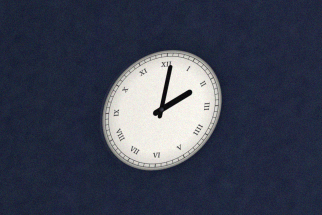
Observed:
{"hour": 2, "minute": 1}
